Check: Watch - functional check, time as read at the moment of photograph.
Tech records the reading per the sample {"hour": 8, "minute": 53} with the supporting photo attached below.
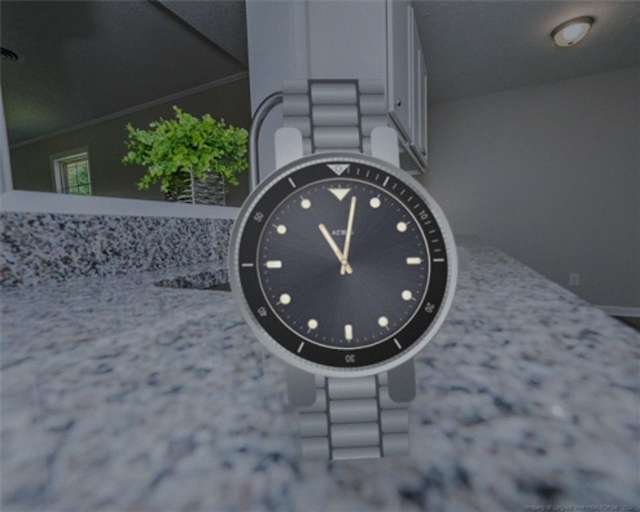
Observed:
{"hour": 11, "minute": 2}
